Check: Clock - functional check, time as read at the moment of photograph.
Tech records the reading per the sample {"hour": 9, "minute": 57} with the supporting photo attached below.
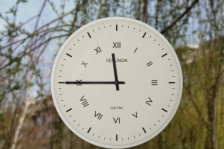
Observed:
{"hour": 11, "minute": 45}
